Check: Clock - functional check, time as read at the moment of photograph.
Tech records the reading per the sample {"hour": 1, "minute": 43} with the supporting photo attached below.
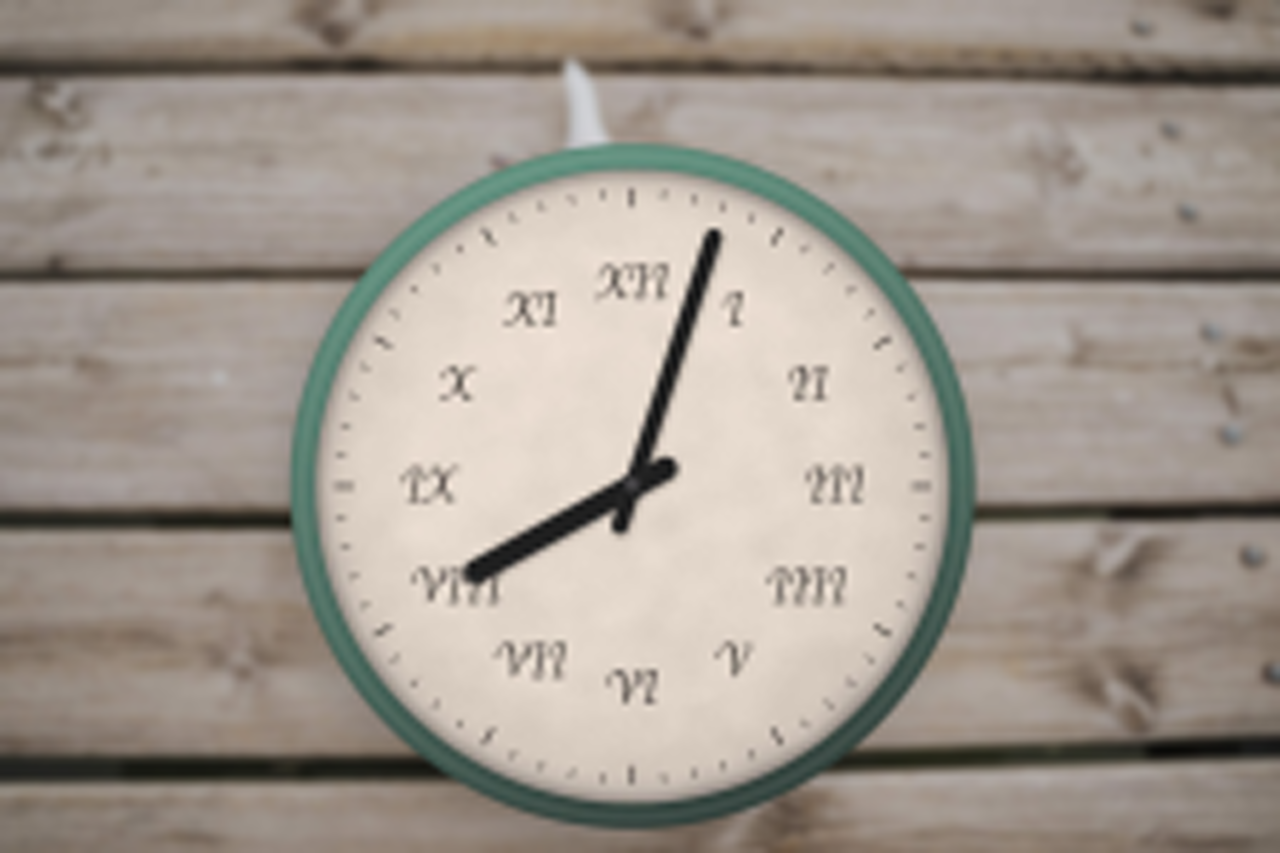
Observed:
{"hour": 8, "minute": 3}
